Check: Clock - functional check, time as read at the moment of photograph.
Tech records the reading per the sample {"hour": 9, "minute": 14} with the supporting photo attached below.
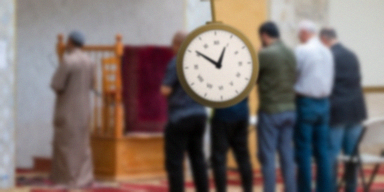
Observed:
{"hour": 12, "minute": 51}
